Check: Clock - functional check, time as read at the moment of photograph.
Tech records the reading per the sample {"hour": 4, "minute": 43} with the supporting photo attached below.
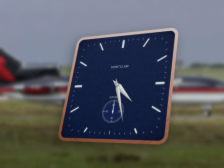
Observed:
{"hour": 4, "minute": 27}
